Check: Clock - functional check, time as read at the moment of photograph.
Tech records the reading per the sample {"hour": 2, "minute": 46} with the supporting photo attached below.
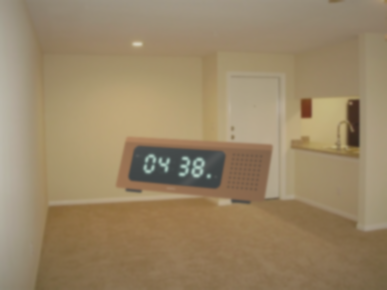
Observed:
{"hour": 4, "minute": 38}
